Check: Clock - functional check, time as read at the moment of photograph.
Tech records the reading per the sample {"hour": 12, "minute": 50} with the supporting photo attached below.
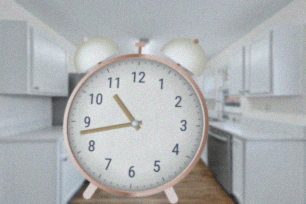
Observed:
{"hour": 10, "minute": 43}
